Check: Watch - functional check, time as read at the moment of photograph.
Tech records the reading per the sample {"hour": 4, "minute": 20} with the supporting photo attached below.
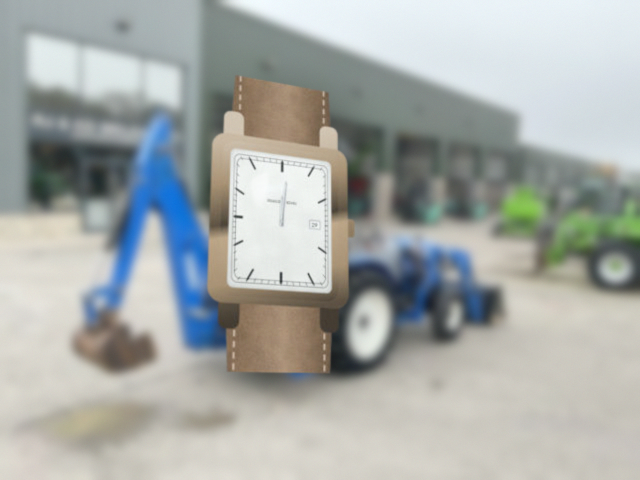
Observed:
{"hour": 12, "minute": 1}
